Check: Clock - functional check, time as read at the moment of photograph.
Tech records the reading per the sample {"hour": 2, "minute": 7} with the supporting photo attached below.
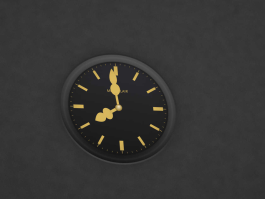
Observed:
{"hour": 7, "minute": 59}
